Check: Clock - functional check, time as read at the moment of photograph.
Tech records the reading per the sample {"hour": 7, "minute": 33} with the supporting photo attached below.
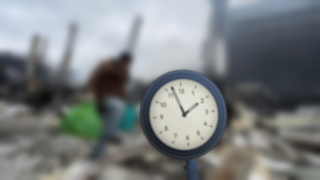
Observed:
{"hour": 1, "minute": 57}
